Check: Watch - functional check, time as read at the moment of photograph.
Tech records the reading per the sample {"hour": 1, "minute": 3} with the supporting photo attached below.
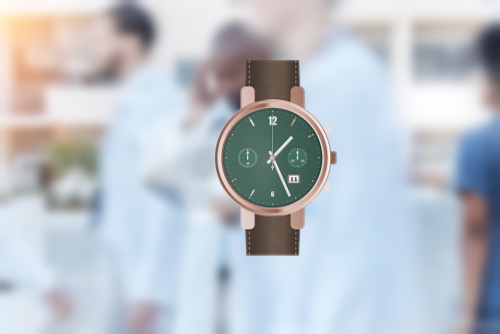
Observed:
{"hour": 1, "minute": 26}
